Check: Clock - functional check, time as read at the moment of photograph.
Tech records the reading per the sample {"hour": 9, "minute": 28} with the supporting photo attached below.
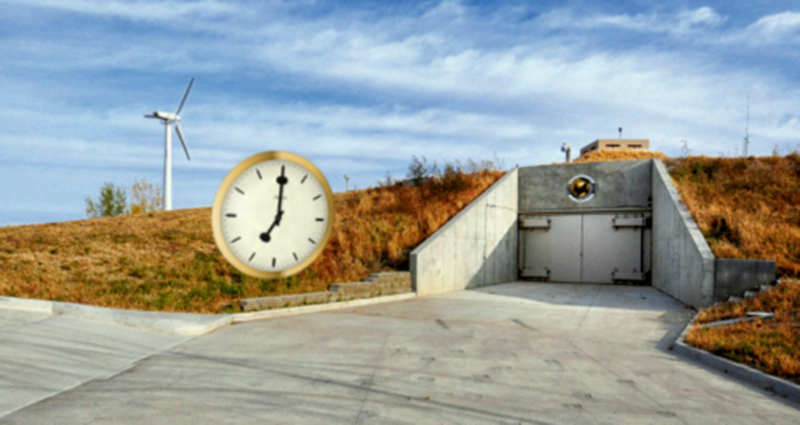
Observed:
{"hour": 7, "minute": 0}
